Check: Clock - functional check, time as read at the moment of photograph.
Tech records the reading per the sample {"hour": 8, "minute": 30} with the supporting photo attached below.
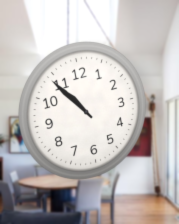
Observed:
{"hour": 10, "minute": 54}
